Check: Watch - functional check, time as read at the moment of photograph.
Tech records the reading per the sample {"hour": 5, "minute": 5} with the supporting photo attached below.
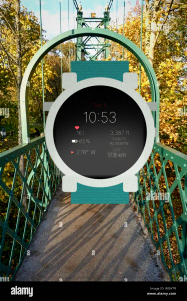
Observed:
{"hour": 10, "minute": 53}
